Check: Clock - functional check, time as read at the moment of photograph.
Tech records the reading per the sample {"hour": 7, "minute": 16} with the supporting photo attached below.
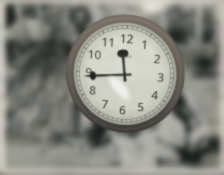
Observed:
{"hour": 11, "minute": 44}
